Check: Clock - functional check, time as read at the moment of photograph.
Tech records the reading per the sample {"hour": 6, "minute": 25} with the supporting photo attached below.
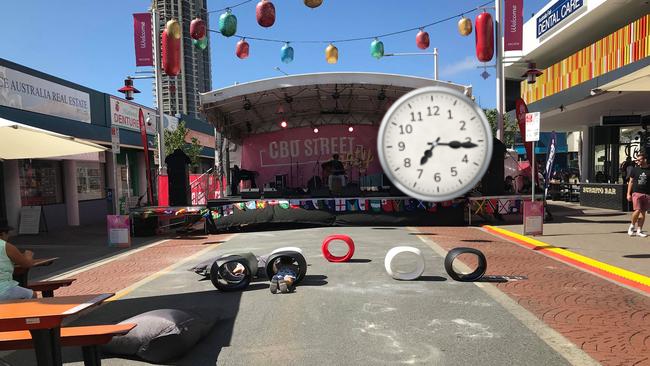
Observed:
{"hour": 7, "minute": 16}
